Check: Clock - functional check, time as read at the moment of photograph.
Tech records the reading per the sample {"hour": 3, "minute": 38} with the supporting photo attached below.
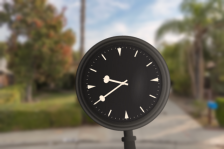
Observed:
{"hour": 9, "minute": 40}
